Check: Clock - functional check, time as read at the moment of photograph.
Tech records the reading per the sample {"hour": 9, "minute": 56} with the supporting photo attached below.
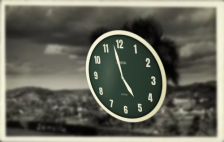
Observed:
{"hour": 4, "minute": 58}
